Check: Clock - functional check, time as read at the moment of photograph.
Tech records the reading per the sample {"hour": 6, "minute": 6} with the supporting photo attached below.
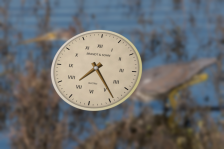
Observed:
{"hour": 7, "minute": 24}
